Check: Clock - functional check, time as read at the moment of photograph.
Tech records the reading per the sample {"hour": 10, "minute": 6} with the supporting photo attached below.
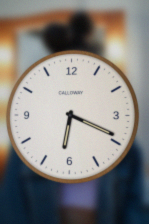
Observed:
{"hour": 6, "minute": 19}
